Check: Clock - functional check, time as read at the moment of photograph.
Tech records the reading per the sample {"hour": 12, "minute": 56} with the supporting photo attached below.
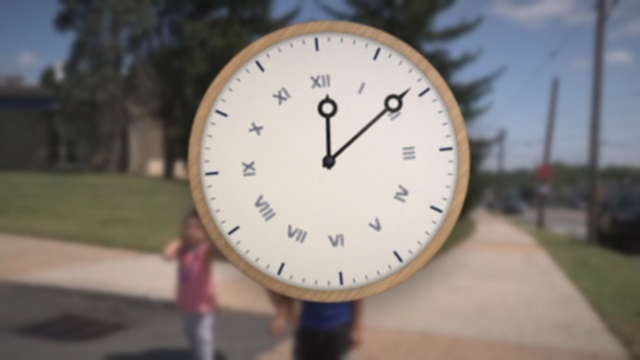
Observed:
{"hour": 12, "minute": 9}
